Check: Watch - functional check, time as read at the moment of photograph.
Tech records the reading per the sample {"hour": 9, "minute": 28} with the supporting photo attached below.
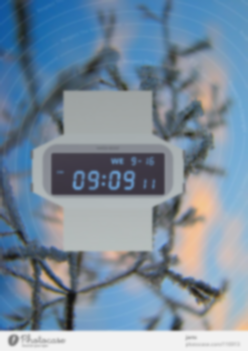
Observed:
{"hour": 9, "minute": 9}
